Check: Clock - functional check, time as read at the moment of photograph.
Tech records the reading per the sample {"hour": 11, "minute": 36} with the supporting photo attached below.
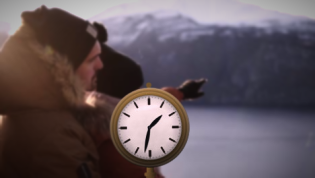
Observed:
{"hour": 1, "minute": 32}
